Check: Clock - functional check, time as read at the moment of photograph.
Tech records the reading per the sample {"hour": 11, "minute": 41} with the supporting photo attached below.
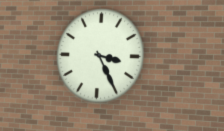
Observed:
{"hour": 3, "minute": 25}
